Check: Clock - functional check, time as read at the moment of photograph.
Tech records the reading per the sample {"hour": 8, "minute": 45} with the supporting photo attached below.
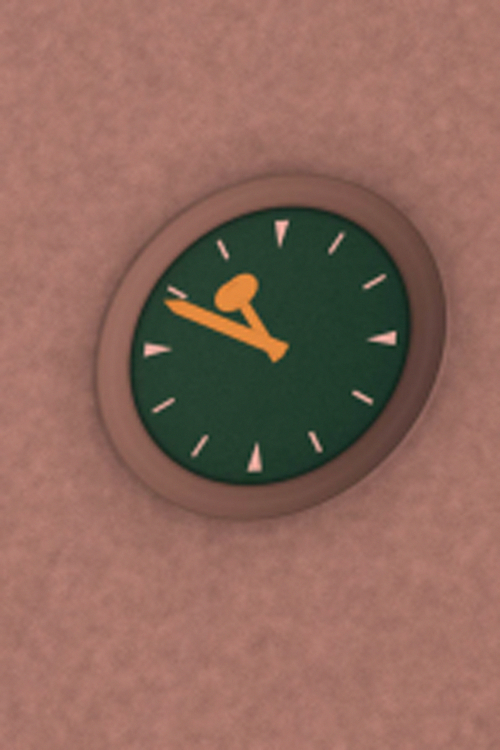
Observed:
{"hour": 10, "minute": 49}
